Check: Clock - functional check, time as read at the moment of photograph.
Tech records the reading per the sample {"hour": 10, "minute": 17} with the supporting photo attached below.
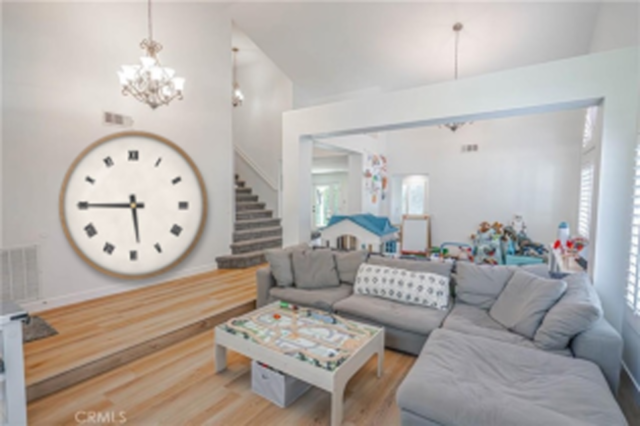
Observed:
{"hour": 5, "minute": 45}
